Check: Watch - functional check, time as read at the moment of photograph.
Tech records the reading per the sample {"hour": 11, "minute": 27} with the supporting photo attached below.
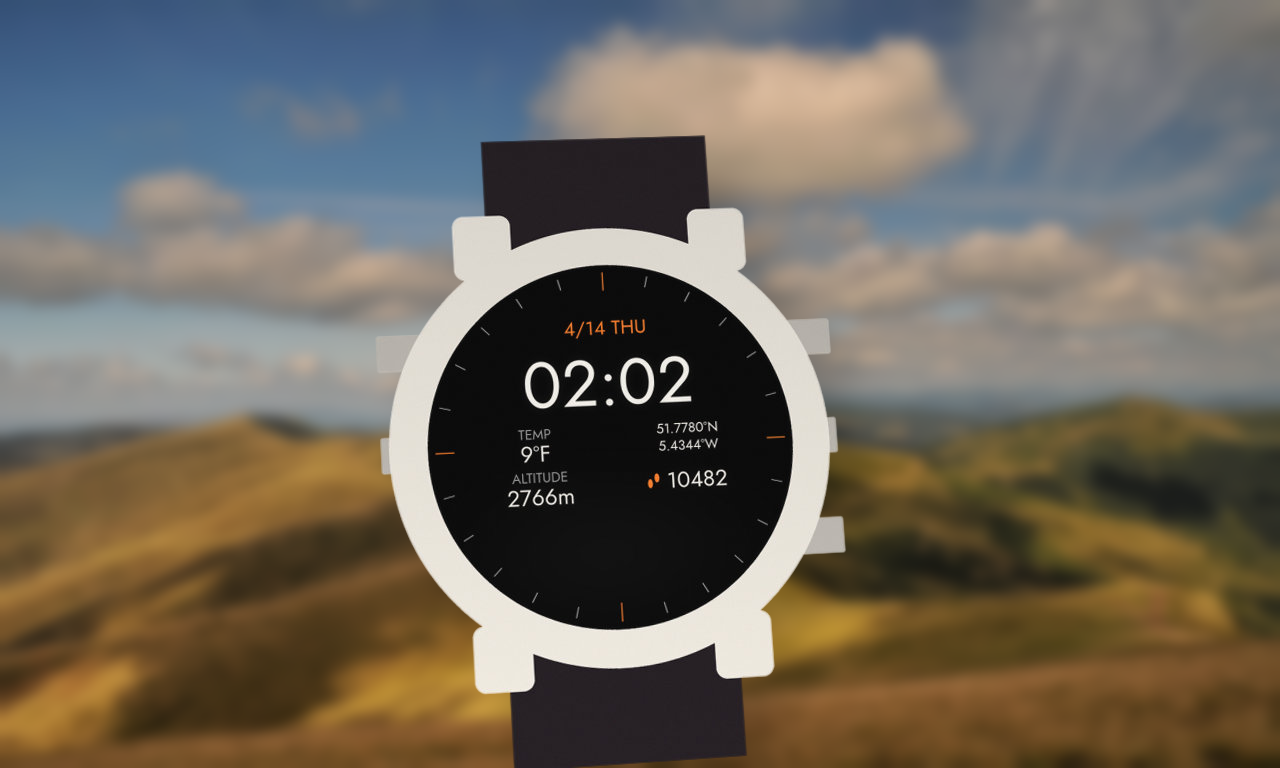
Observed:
{"hour": 2, "minute": 2}
